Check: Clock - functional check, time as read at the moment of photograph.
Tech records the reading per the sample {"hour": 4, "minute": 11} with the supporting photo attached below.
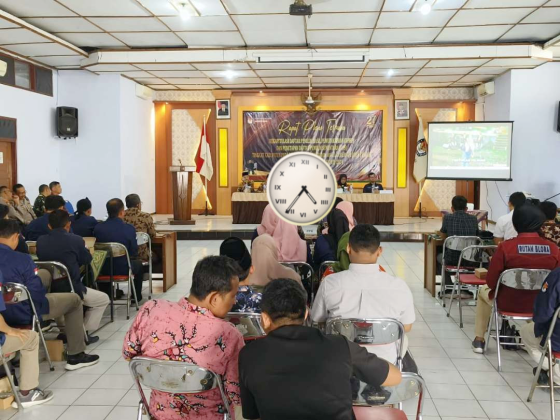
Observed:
{"hour": 4, "minute": 36}
